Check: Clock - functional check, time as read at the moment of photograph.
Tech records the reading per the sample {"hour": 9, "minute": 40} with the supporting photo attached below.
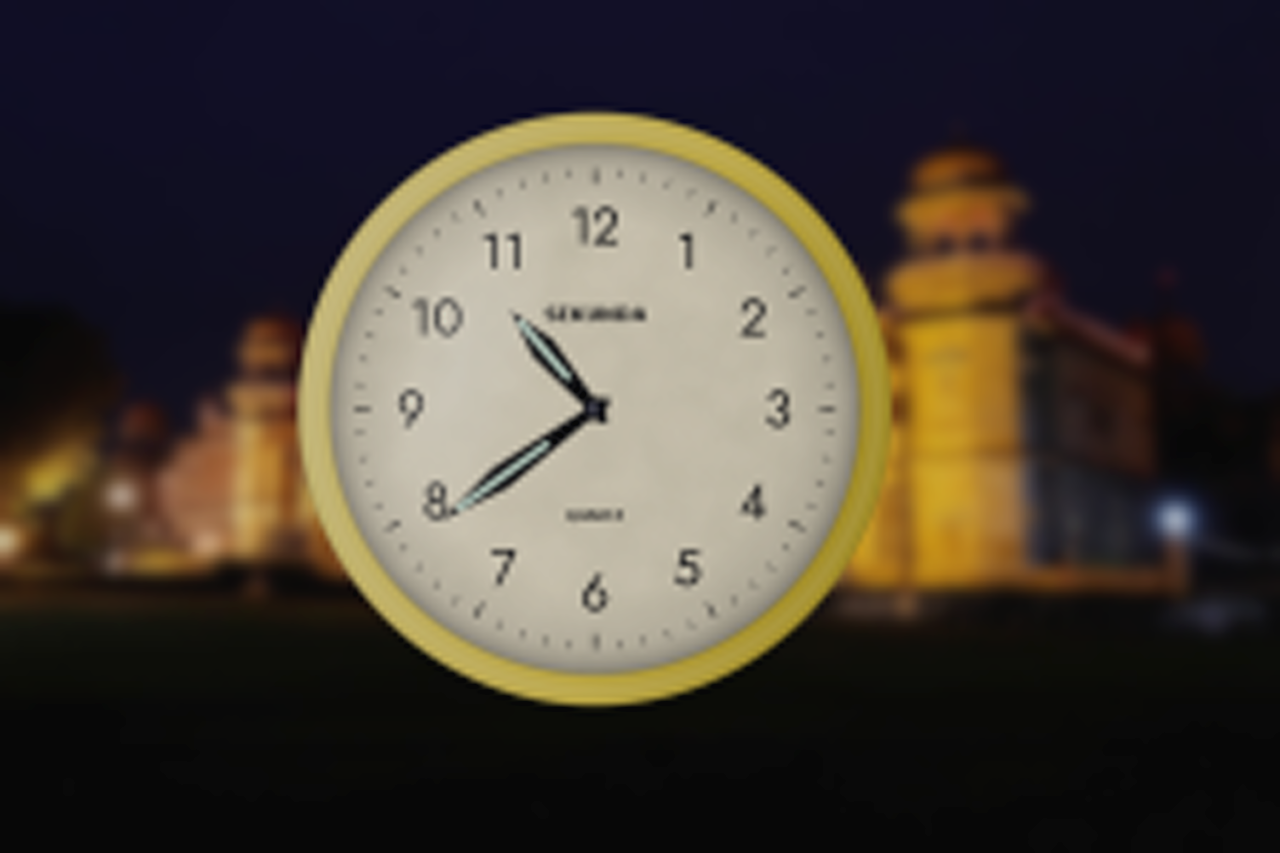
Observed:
{"hour": 10, "minute": 39}
